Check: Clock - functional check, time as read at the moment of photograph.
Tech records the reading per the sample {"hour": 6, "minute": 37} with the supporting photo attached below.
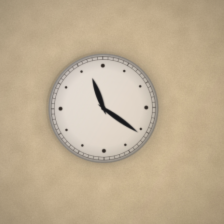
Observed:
{"hour": 11, "minute": 21}
